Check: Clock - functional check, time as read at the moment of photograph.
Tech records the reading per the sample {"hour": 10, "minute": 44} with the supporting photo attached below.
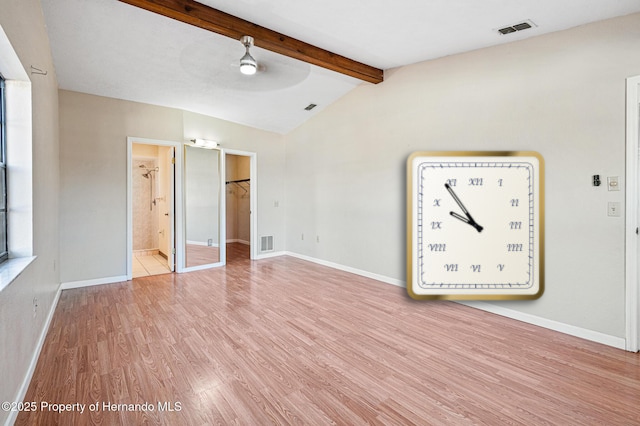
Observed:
{"hour": 9, "minute": 54}
